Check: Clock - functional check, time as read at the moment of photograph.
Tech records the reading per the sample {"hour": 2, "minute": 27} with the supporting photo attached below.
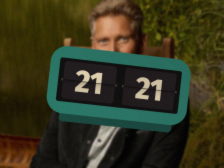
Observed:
{"hour": 21, "minute": 21}
